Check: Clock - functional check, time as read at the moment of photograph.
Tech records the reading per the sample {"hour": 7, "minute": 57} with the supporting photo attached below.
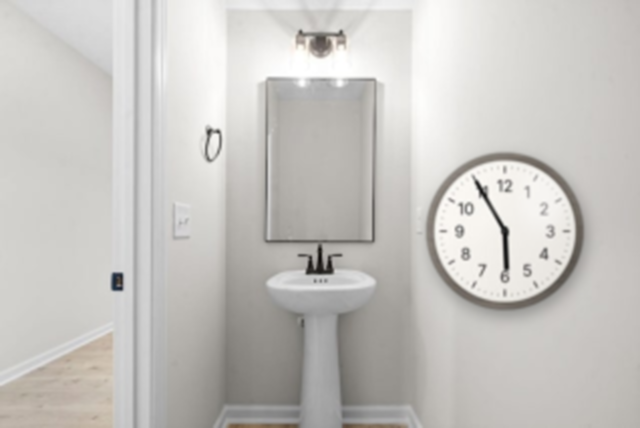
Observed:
{"hour": 5, "minute": 55}
